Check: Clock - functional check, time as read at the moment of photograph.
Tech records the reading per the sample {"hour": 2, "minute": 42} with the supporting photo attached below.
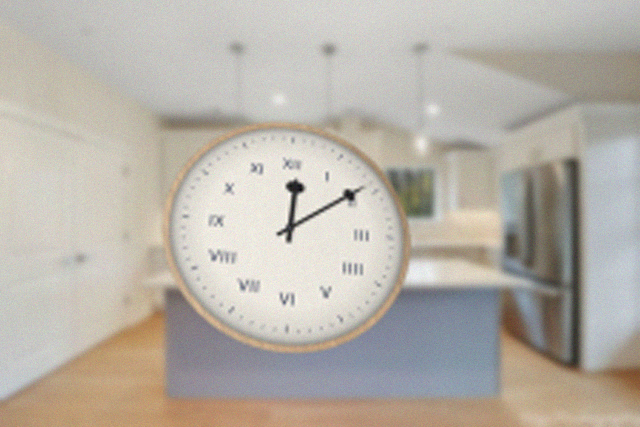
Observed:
{"hour": 12, "minute": 9}
